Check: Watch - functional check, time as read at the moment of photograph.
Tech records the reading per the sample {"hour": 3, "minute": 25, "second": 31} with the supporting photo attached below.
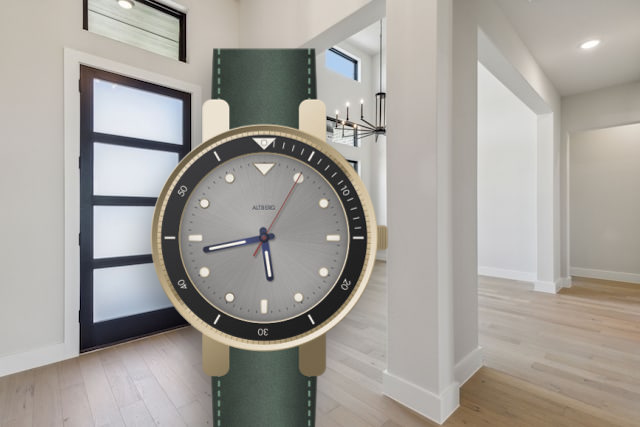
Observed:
{"hour": 5, "minute": 43, "second": 5}
